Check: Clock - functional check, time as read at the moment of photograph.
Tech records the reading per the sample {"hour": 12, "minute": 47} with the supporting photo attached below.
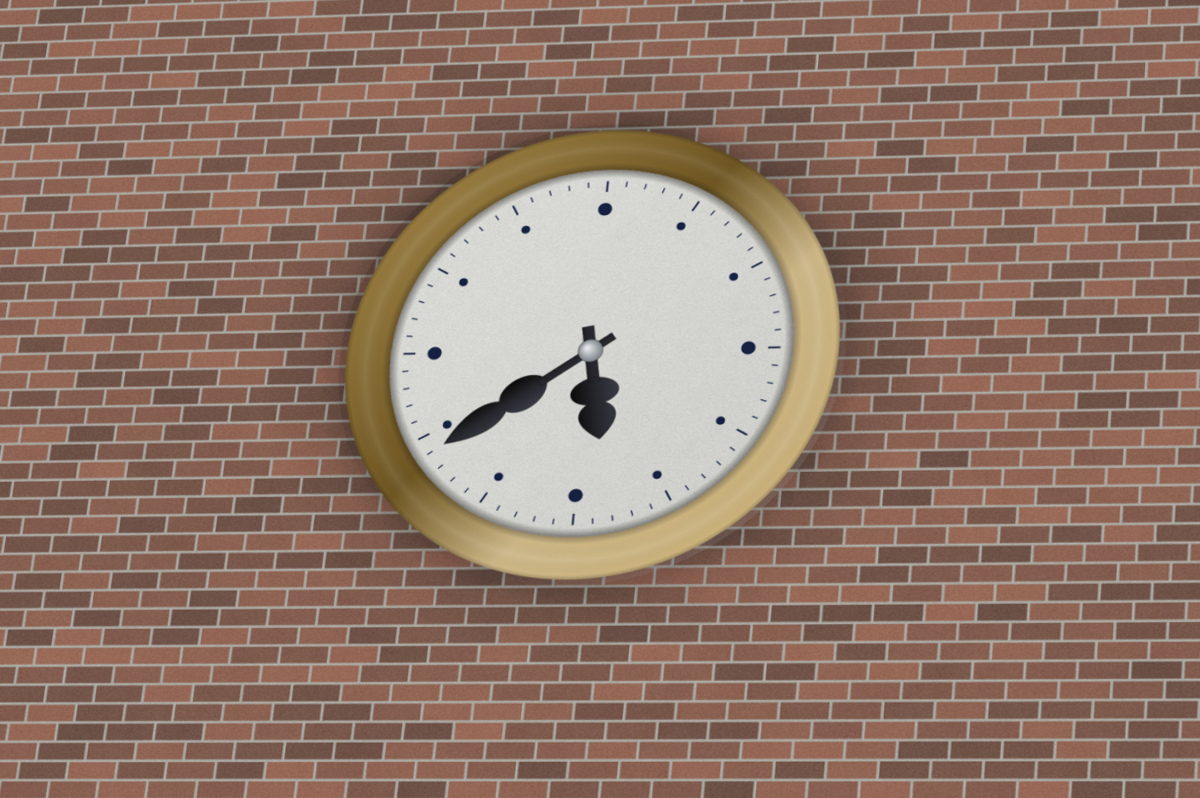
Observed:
{"hour": 5, "minute": 39}
